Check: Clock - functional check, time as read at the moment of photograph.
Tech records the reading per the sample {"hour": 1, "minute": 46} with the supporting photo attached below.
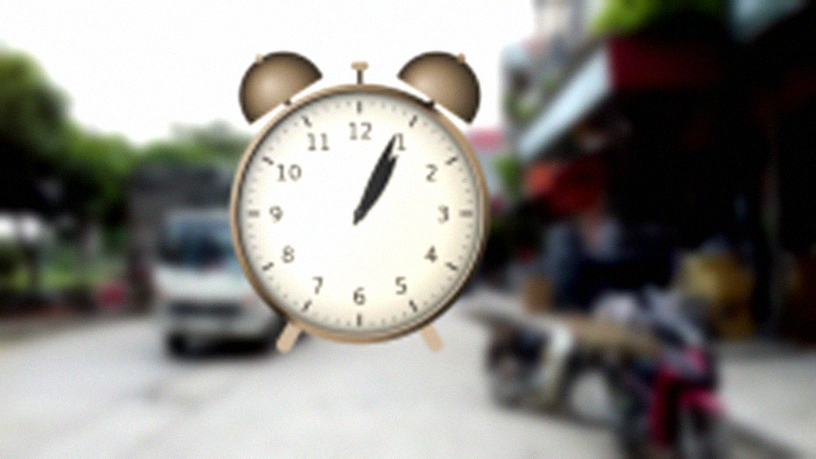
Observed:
{"hour": 1, "minute": 4}
